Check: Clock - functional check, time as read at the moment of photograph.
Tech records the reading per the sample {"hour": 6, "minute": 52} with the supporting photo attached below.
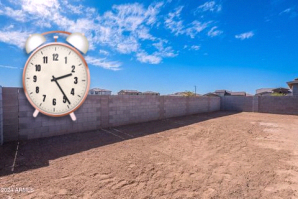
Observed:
{"hour": 2, "minute": 24}
